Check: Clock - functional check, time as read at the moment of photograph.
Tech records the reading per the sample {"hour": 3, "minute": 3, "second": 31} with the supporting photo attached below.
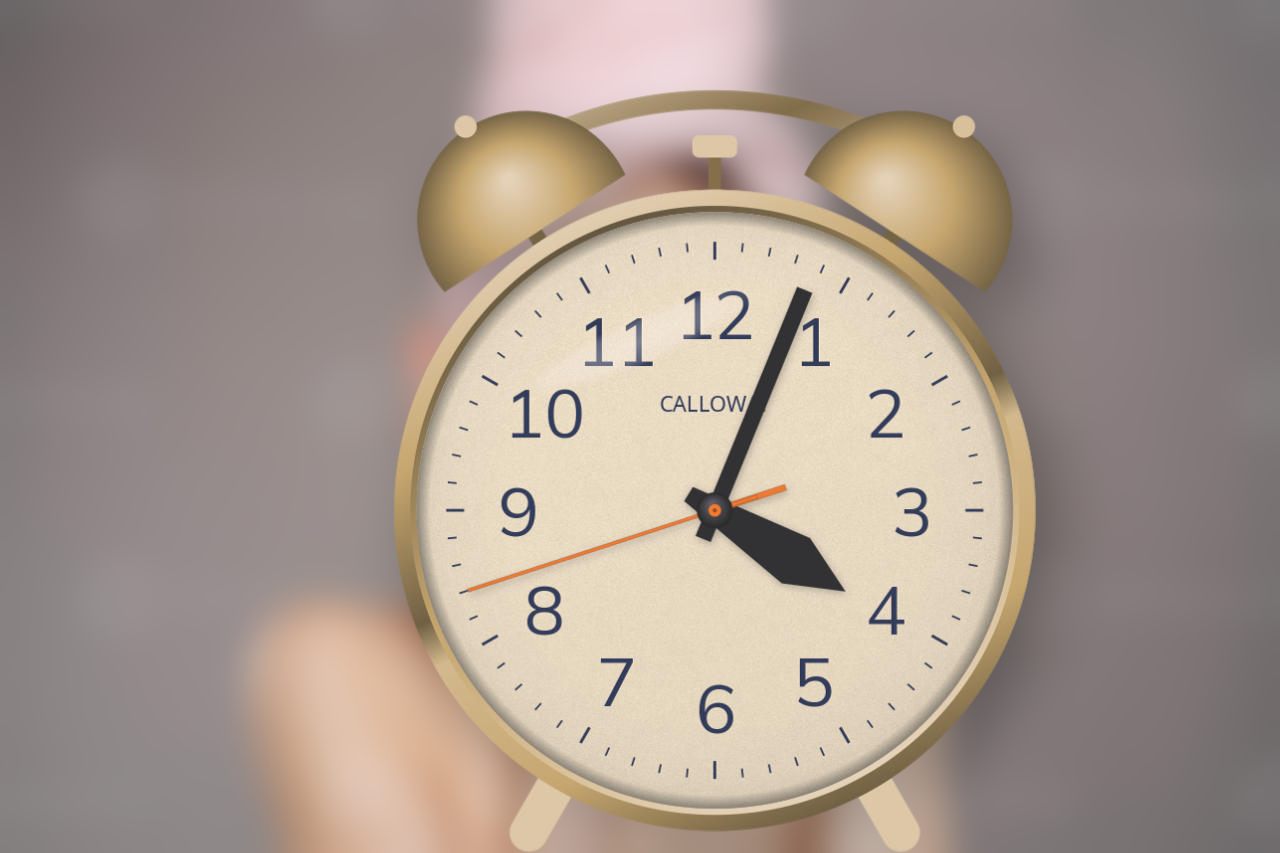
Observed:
{"hour": 4, "minute": 3, "second": 42}
